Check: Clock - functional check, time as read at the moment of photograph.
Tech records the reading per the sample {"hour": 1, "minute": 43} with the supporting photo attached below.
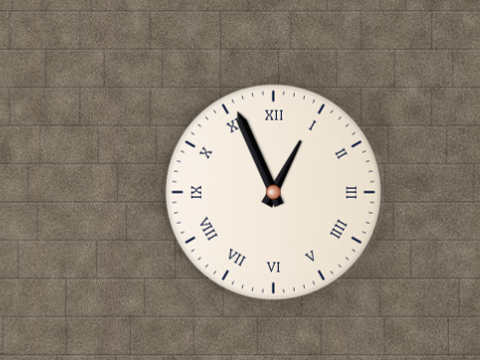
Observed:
{"hour": 12, "minute": 56}
